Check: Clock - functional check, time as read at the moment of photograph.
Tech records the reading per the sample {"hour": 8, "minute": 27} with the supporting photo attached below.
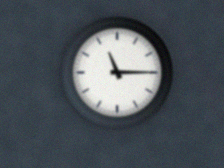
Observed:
{"hour": 11, "minute": 15}
